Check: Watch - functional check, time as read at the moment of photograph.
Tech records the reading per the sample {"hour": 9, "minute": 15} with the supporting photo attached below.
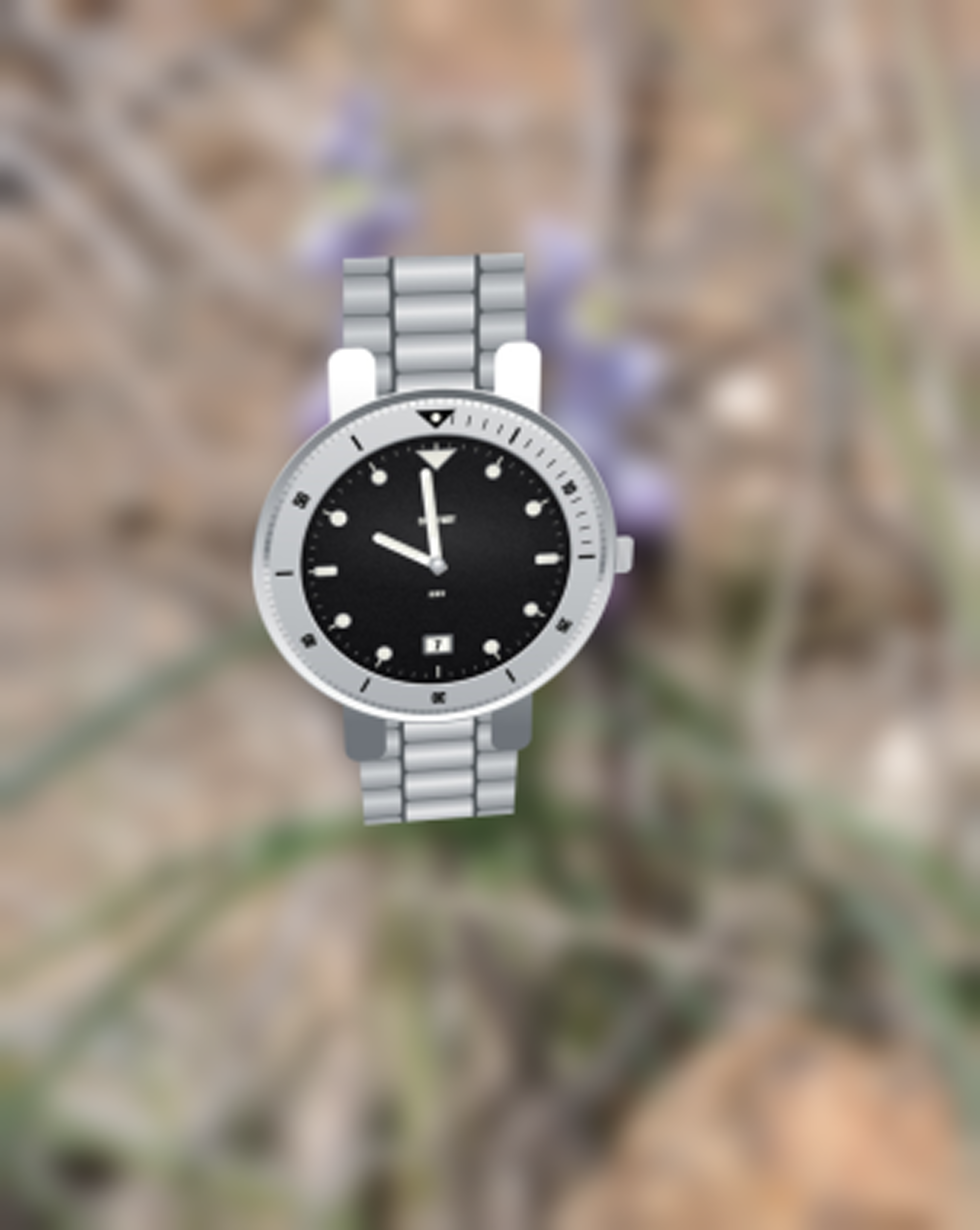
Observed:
{"hour": 9, "minute": 59}
